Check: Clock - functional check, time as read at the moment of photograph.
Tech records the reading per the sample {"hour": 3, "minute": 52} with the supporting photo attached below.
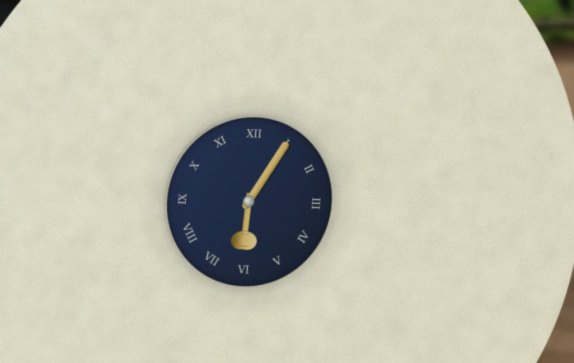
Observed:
{"hour": 6, "minute": 5}
